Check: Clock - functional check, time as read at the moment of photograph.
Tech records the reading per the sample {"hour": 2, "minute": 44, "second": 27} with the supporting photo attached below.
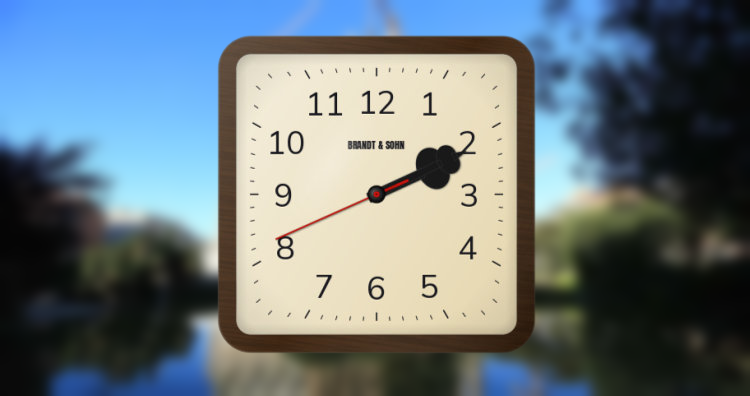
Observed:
{"hour": 2, "minute": 10, "second": 41}
